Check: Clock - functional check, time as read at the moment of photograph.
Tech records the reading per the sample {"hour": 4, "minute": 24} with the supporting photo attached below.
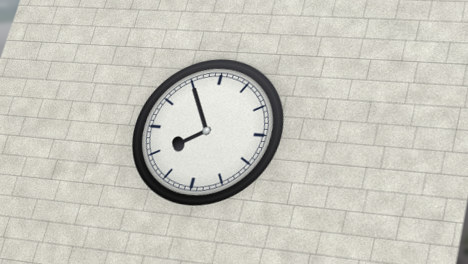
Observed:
{"hour": 7, "minute": 55}
